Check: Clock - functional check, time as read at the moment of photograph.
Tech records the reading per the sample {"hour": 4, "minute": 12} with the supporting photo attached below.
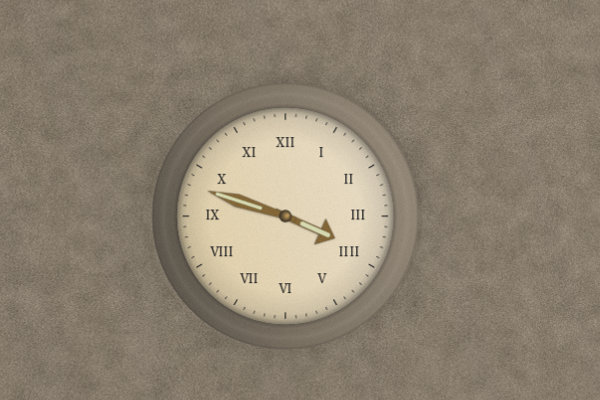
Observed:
{"hour": 3, "minute": 48}
